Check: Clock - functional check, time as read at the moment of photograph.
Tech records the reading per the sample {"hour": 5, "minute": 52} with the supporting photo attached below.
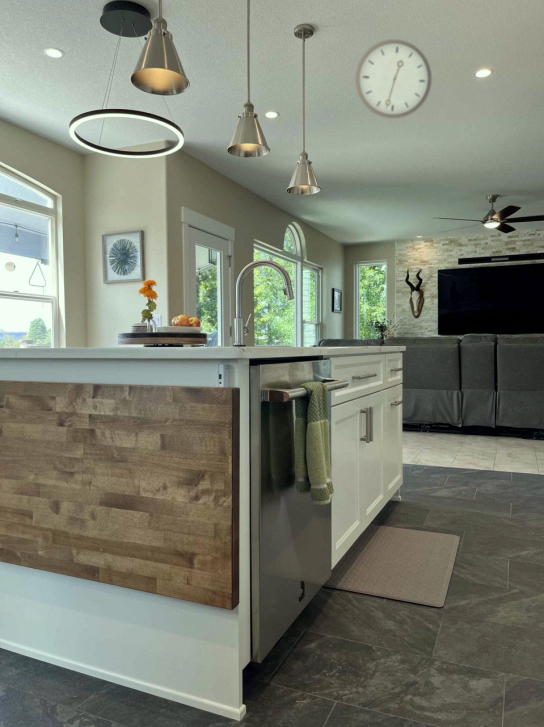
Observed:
{"hour": 12, "minute": 32}
